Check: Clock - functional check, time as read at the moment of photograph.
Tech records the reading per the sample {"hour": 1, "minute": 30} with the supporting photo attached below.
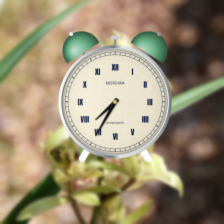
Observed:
{"hour": 7, "minute": 35}
